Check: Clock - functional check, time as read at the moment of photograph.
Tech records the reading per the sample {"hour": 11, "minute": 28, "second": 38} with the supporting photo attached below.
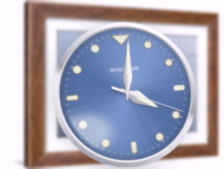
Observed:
{"hour": 4, "minute": 1, "second": 19}
